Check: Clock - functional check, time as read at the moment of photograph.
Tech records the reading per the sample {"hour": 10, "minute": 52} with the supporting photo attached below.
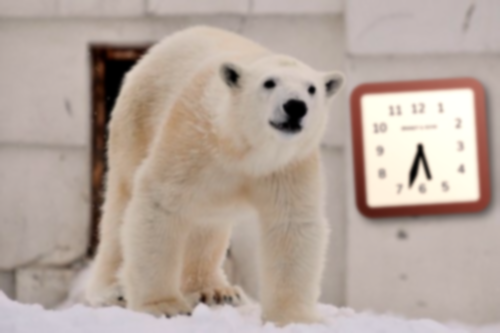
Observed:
{"hour": 5, "minute": 33}
